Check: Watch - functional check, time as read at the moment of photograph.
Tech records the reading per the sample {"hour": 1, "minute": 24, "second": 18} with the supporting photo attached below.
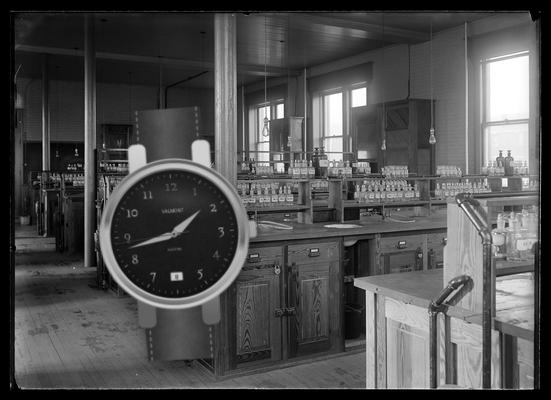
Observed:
{"hour": 1, "minute": 42, "second": 44}
